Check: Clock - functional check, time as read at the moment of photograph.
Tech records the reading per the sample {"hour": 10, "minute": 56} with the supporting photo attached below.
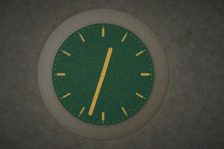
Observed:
{"hour": 12, "minute": 33}
